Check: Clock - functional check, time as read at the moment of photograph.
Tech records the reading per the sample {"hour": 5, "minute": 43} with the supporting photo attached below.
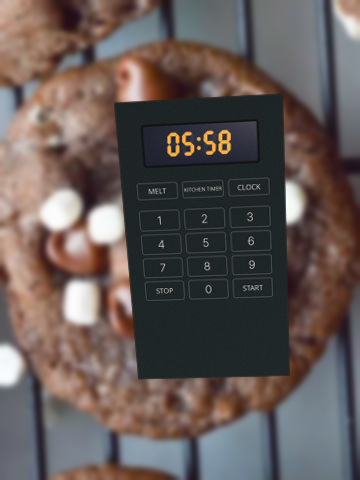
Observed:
{"hour": 5, "minute": 58}
